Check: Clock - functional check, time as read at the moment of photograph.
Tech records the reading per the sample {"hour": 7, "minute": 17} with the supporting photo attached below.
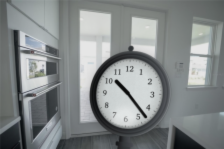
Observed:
{"hour": 10, "minute": 23}
